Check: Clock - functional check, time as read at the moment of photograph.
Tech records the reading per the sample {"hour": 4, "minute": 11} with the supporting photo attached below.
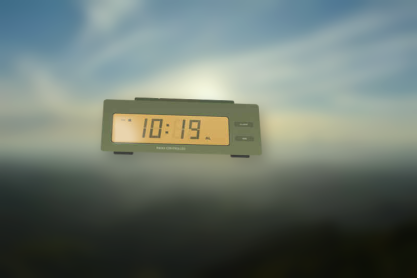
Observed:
{"hour": 10, "minute": 19}
